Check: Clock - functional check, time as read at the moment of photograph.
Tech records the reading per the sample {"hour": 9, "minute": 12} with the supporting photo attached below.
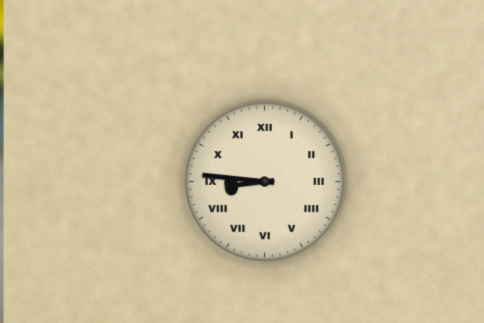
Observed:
{"hour": 8, "minute": 46}
